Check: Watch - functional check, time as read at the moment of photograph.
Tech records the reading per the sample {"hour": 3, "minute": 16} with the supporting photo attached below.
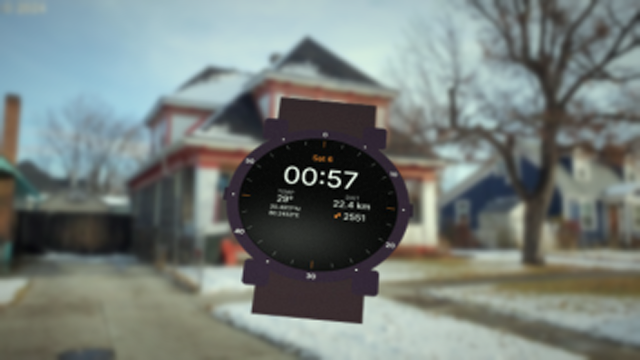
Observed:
{"hour": 0, "minute": 57}
